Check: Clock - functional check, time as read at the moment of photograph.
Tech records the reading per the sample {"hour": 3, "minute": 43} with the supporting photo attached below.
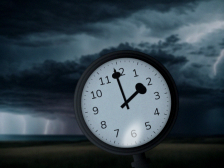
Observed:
{"hour": 1, "minute": 59}
